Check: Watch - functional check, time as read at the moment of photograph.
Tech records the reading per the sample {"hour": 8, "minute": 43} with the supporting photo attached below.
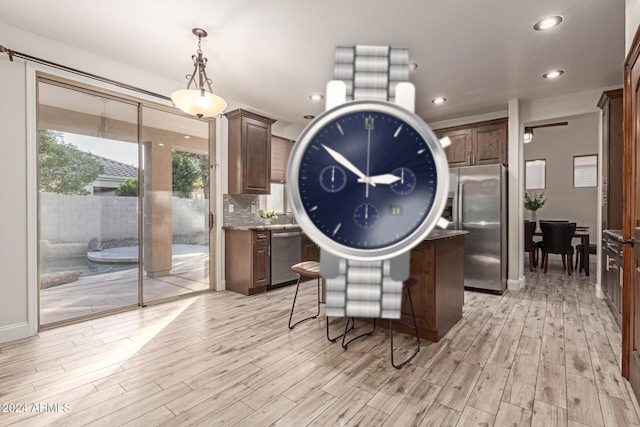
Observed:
{"hour": 2, "minute": 51}
